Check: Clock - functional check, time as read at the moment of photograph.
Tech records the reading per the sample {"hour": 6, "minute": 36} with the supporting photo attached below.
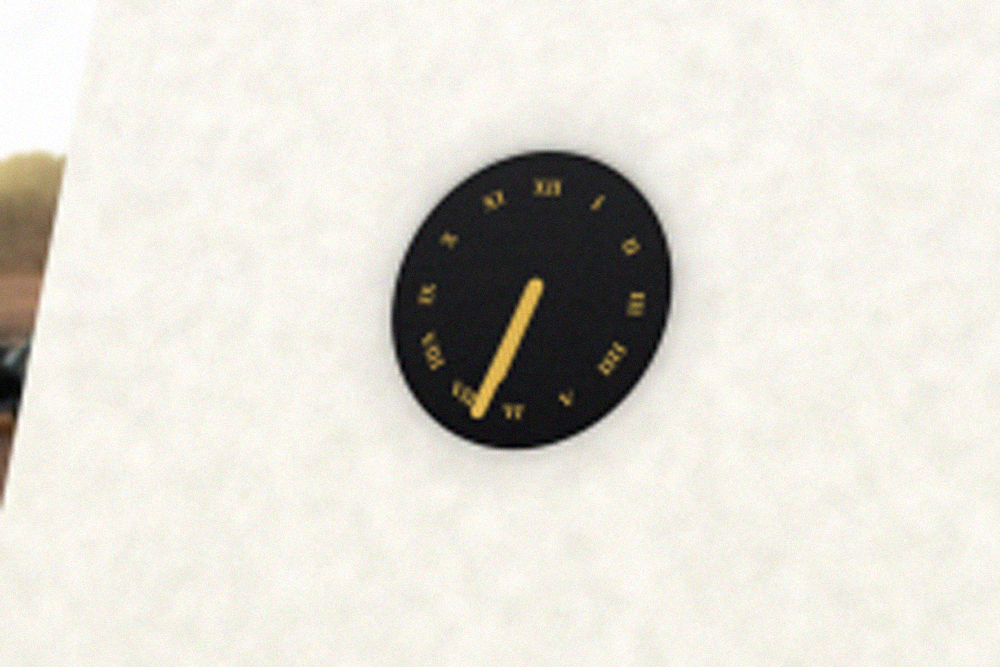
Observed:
{"hour": 6, "minute": 33}
